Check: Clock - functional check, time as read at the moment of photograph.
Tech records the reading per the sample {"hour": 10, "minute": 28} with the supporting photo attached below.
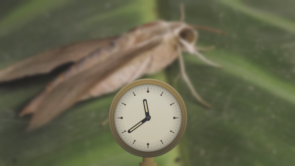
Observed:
{"hour": 11, "minute": 39}
